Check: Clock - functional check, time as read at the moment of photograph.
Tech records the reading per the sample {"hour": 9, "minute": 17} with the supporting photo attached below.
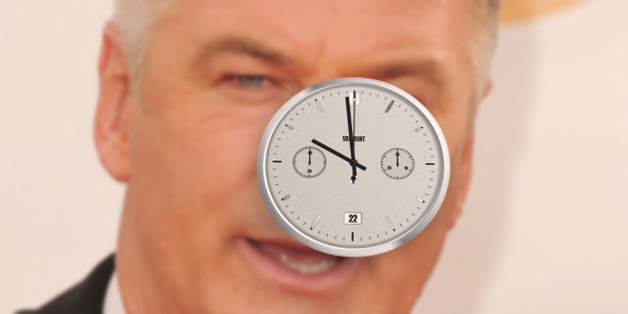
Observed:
{"hour": 9, "minute": 59}
